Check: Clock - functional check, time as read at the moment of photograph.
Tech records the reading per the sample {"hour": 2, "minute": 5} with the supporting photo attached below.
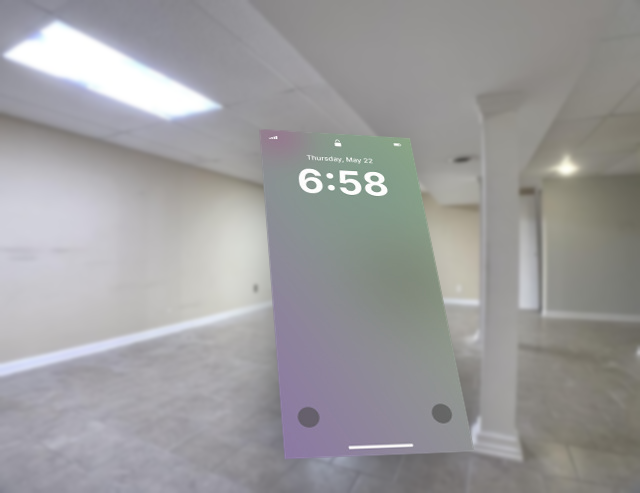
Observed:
{"hour": 6, "minute": 58}
